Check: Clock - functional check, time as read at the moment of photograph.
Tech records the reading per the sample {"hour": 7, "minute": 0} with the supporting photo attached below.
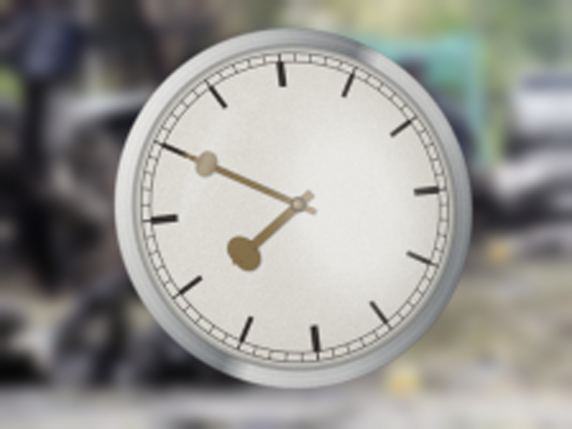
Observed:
{"hour": 7, "minute": 50}
